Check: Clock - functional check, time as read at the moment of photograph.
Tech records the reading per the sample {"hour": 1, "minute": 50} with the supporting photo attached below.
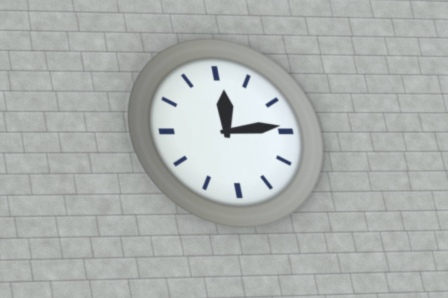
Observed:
{"hour": 12, "minute": 14}
